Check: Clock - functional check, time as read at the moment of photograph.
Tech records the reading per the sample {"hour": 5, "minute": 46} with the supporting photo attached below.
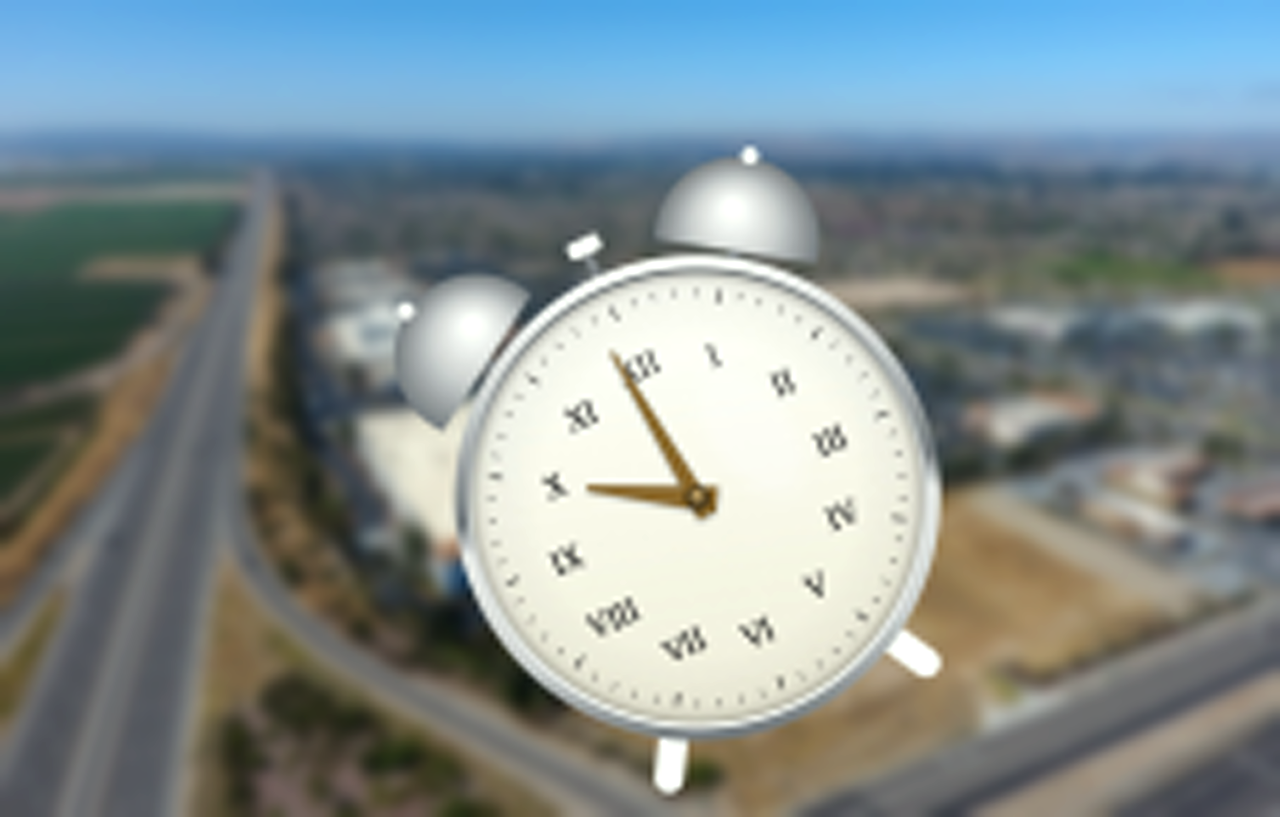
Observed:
{"hour": 9, "minute": 59}
